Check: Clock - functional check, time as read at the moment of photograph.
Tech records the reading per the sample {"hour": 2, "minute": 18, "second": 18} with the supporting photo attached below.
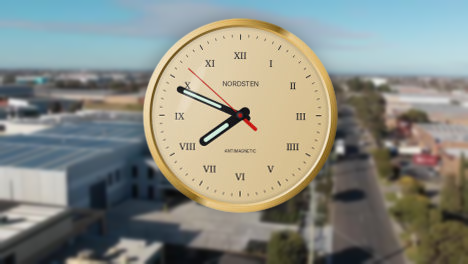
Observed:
{"hour": 7, "minute": 48, "second": 52}
